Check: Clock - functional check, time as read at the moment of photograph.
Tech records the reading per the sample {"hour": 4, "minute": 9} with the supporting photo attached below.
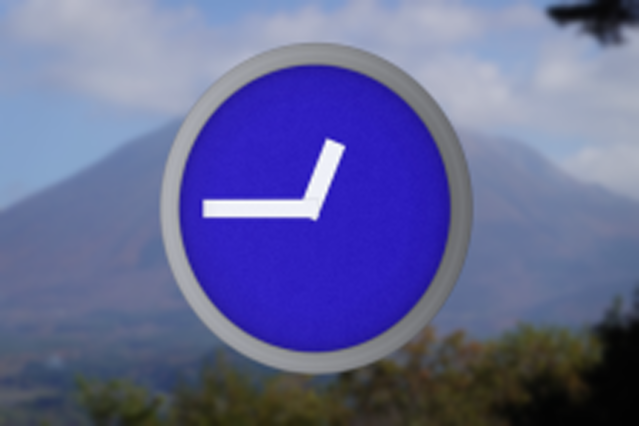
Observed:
{"hour": 12, "minute": 45}
